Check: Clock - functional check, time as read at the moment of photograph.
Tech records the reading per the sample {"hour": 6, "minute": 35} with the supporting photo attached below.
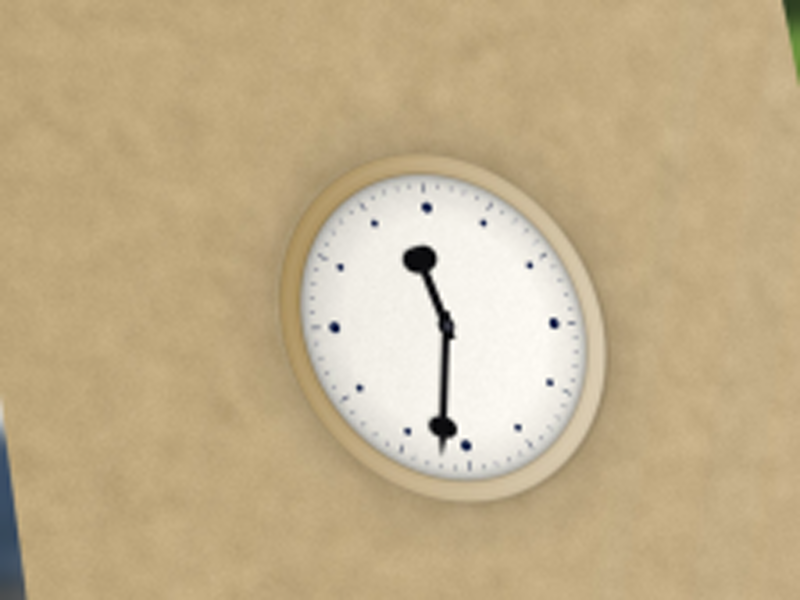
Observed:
{"hour": 11, "minute": 32}
